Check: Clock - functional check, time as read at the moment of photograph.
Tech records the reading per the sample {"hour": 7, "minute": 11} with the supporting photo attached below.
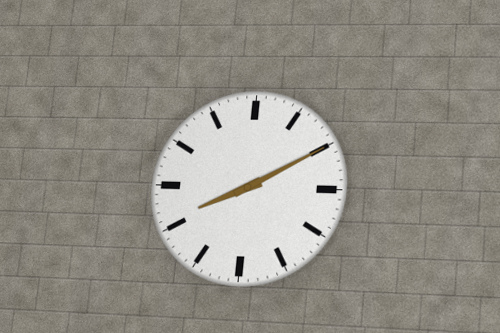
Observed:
{"hour": 8, "minute": 10}
